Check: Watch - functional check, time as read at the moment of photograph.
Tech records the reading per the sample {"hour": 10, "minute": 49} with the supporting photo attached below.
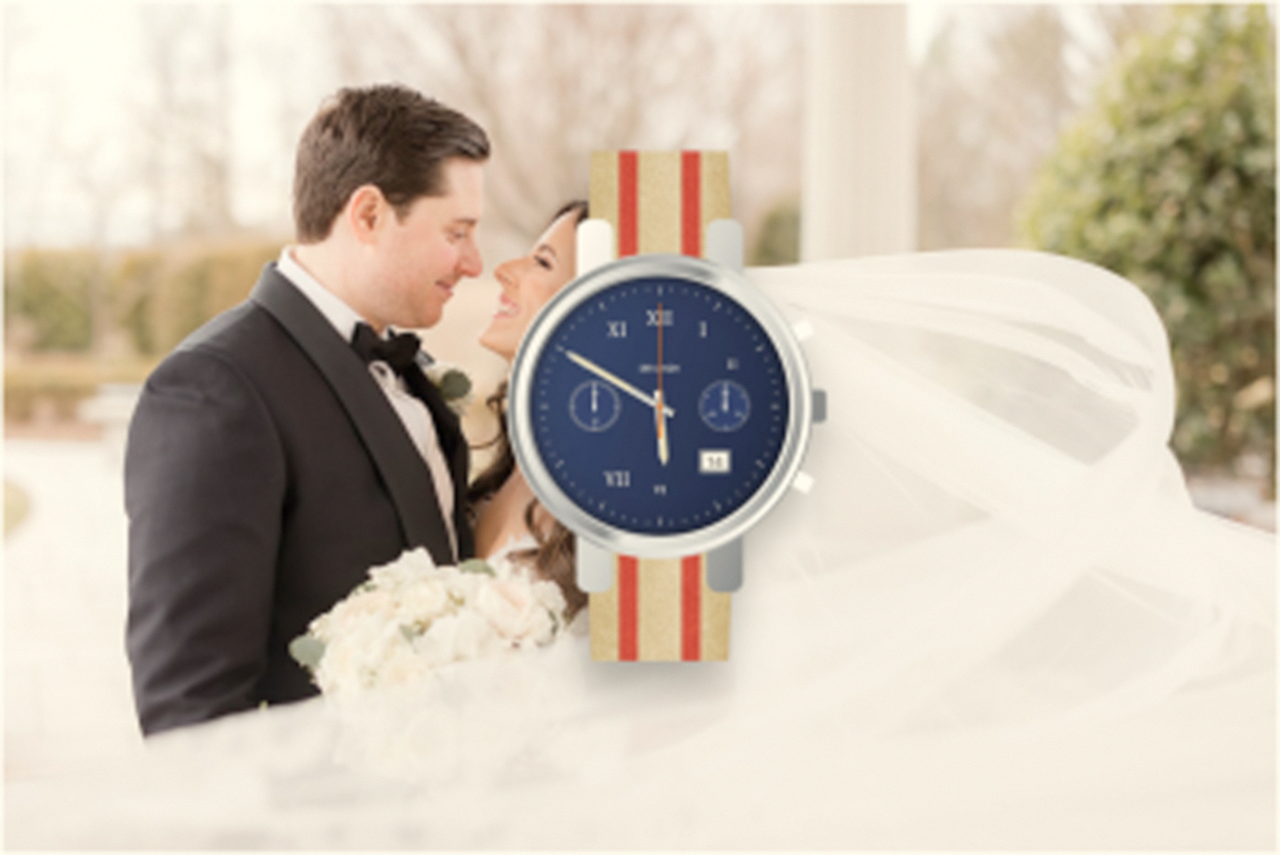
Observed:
{"hour": 5, "minute": 50}
